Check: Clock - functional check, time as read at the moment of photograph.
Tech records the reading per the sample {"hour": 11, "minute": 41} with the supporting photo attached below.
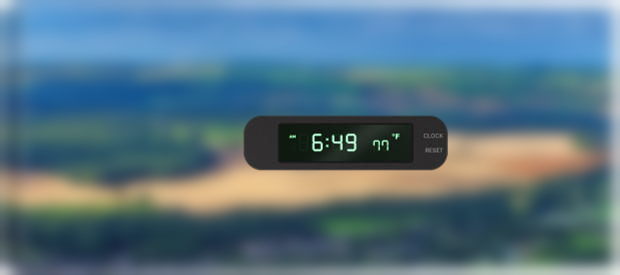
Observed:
{"hour": 6, "minute": 49}
